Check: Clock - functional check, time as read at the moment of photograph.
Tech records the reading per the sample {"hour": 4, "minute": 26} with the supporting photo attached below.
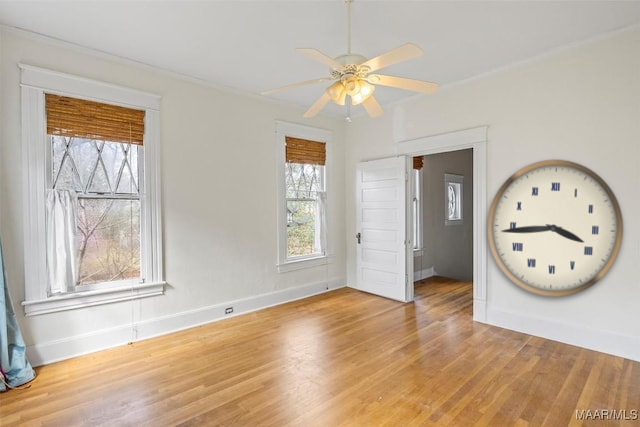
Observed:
{"hour": 3, "minute": 44}
